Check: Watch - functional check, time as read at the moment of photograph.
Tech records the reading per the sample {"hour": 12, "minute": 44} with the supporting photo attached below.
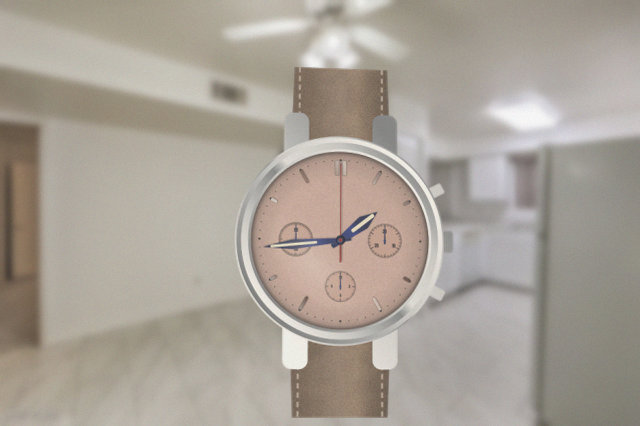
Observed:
{"hour": 1, "minute": 44}
